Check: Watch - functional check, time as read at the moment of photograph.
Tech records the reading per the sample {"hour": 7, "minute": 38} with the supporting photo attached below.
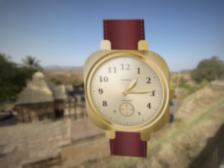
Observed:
{"hour": 1, "minute": 14}
